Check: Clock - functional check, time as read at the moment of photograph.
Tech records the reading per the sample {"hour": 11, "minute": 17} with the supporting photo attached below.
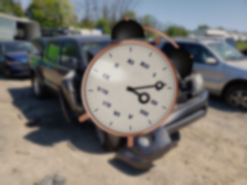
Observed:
{"hour": 3, "minute": 9}
